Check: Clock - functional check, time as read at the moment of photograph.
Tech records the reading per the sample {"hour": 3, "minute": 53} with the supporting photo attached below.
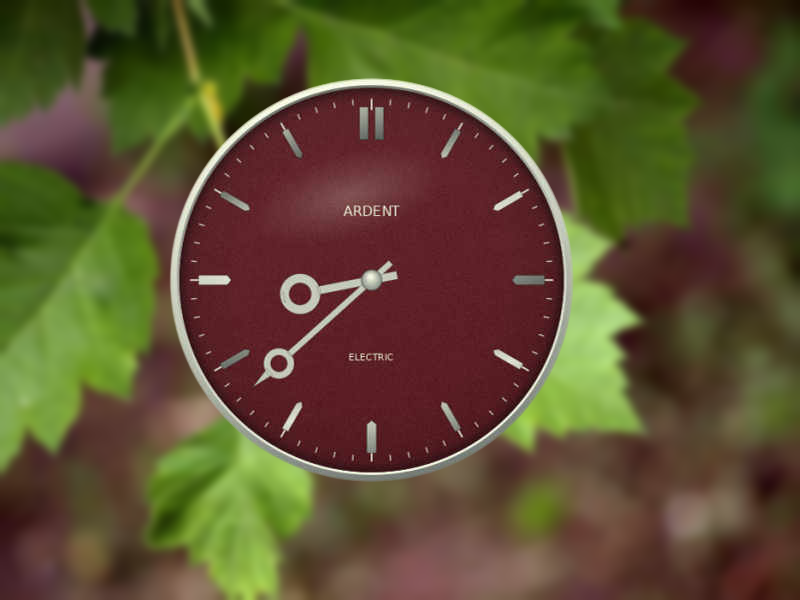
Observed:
{"hour": 8, "minute": 38}
